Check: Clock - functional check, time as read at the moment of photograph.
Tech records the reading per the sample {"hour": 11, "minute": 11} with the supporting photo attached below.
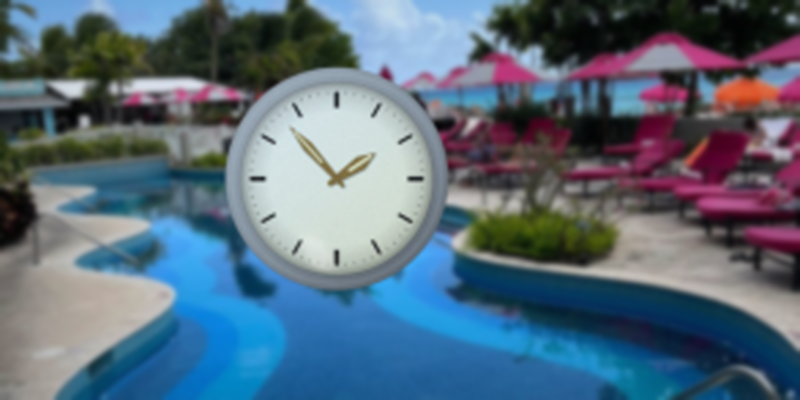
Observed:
{"hour": 1, "minute": 53}
